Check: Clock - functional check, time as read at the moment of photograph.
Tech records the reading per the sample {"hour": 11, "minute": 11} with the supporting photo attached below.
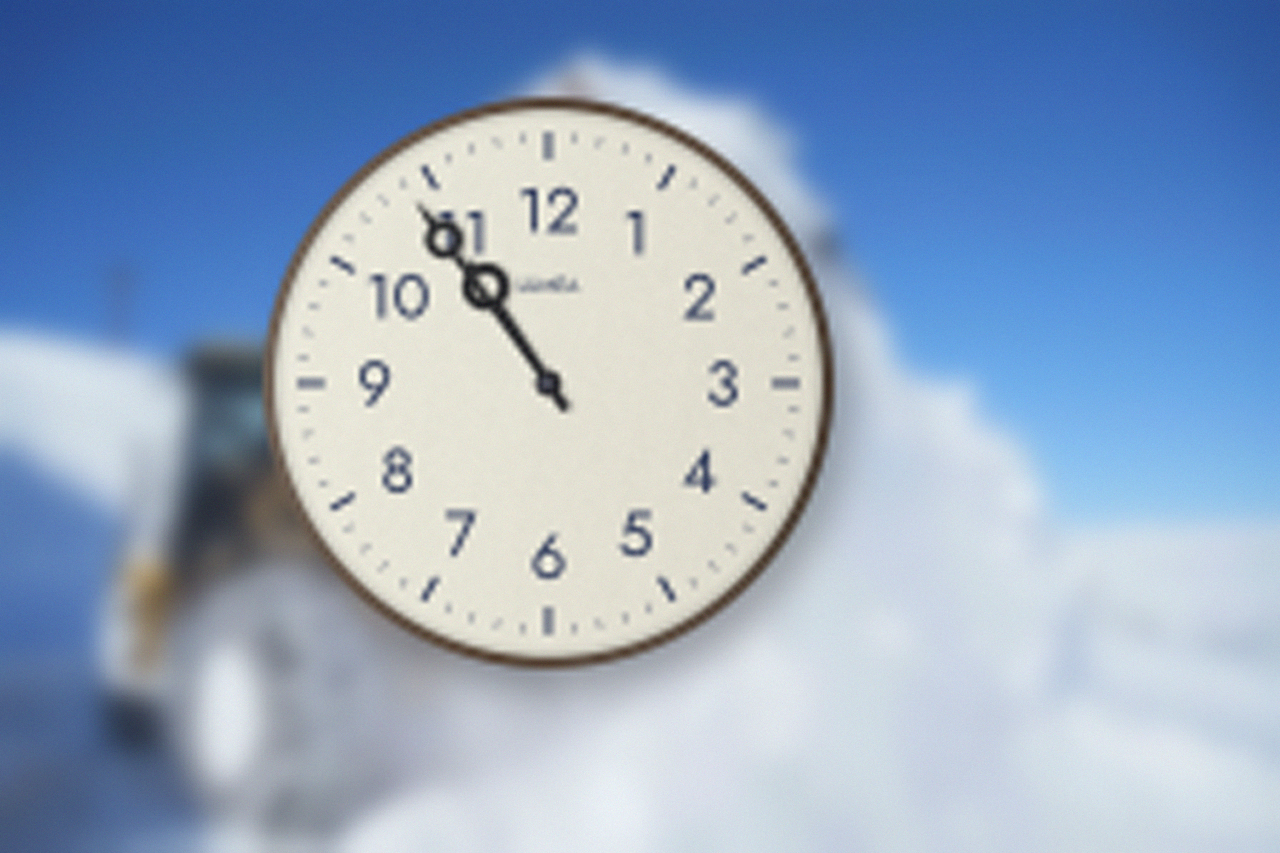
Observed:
{"hour": 10, "minute": 54}
